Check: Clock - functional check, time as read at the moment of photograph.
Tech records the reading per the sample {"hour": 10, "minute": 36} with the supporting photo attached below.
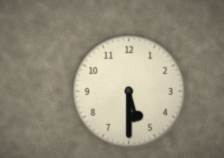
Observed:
{"hour": 5, "minute": 30}
